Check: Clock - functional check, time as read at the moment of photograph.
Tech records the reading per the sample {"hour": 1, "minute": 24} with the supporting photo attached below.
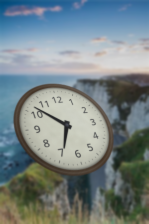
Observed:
{"hour": 6, "minute": 52}
